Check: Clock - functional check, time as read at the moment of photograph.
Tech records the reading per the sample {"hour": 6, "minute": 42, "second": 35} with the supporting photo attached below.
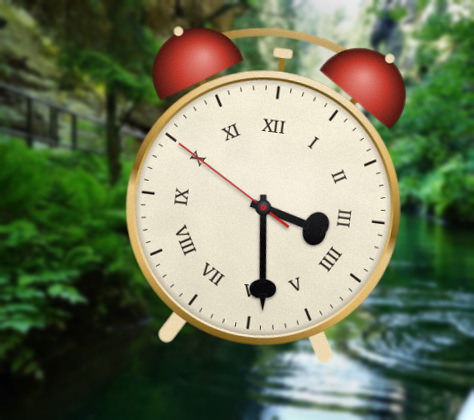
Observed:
{"hour": 3, "minute": 28, "second": 50}
